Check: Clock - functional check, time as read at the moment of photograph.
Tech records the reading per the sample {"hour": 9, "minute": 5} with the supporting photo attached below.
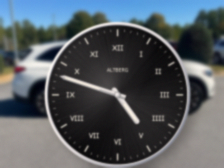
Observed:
{"hour": 4, "minute": 48}
